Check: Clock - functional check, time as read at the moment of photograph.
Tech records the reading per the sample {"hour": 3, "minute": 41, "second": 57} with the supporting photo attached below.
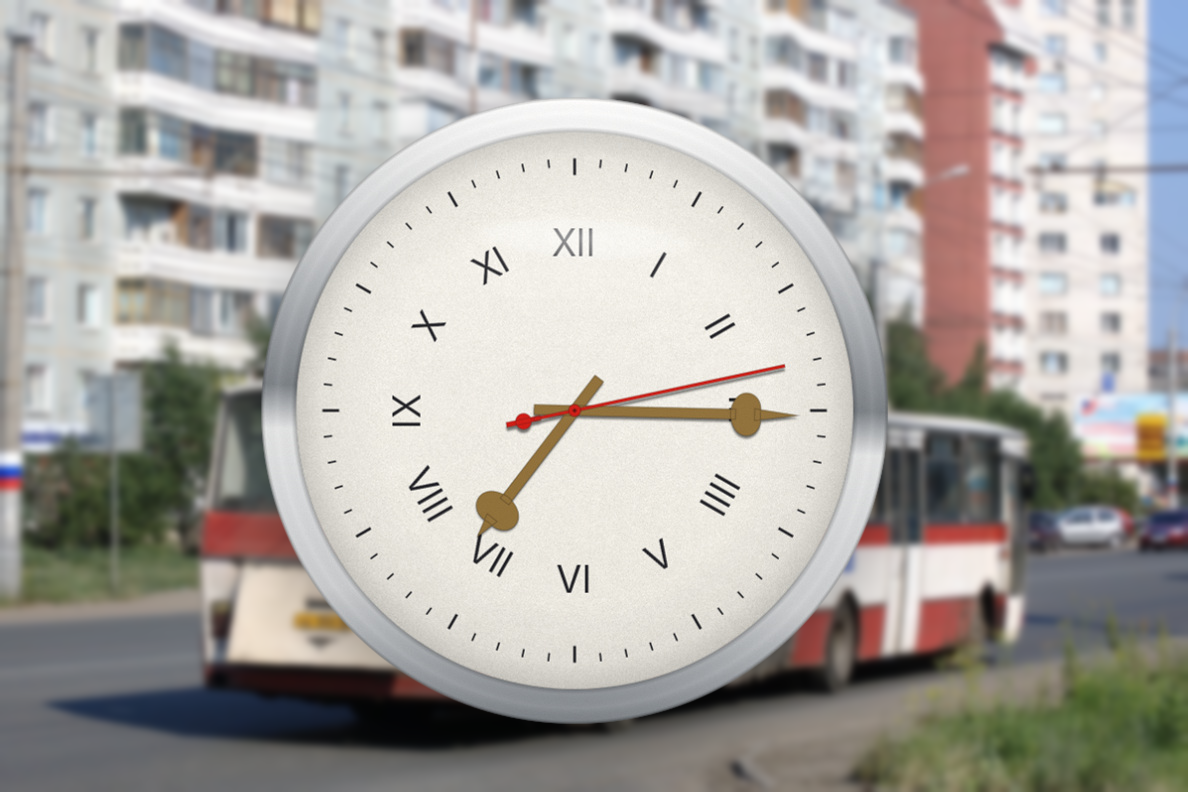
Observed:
{"hour": 7, "minute": 15, "second": 13}
